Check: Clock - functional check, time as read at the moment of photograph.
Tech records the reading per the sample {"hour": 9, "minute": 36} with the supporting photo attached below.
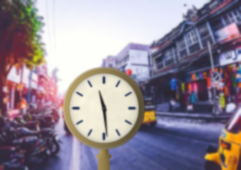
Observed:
{"hour": 11, "minute": 29}
